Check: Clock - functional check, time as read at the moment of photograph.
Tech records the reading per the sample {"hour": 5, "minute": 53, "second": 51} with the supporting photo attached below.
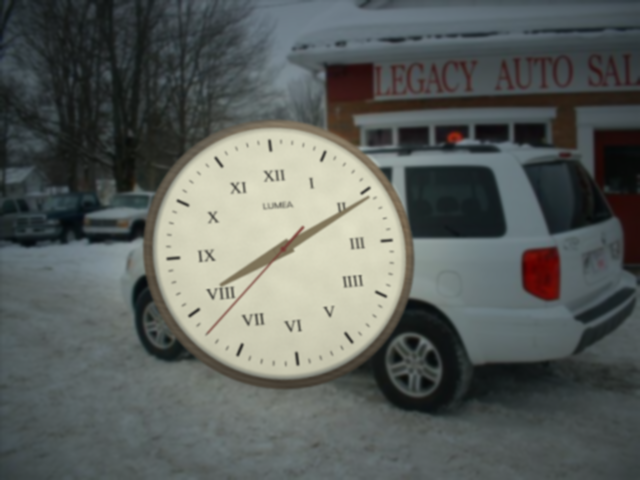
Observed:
{"hour": 8, "minute": 10, "second": 38}
